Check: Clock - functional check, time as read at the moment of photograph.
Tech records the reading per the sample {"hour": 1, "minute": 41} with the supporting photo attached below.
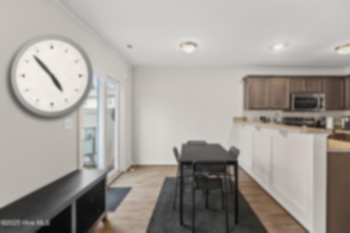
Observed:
{"hour": 4, "minute": 53}
